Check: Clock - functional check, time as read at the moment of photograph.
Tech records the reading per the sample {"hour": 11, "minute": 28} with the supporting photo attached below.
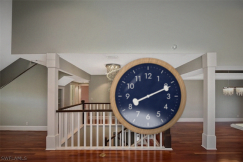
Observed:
{"hour": 8, "minute": 11}
